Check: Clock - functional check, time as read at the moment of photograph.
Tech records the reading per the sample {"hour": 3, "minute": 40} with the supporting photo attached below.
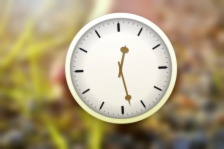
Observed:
{"hour": 12, "minute": 28}
